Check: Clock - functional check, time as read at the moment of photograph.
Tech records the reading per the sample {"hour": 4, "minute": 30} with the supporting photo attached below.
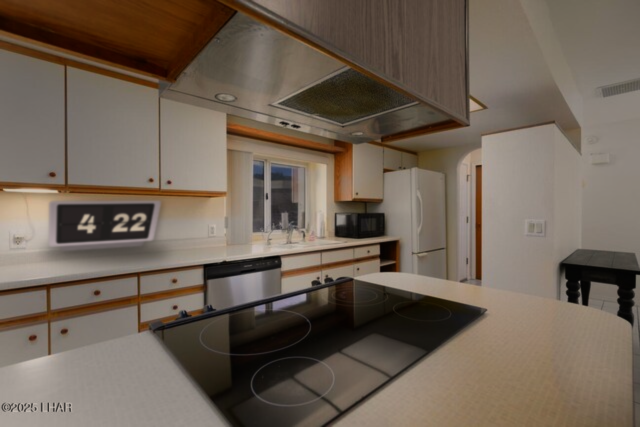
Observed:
{"hour": 4, "minute": 22}
